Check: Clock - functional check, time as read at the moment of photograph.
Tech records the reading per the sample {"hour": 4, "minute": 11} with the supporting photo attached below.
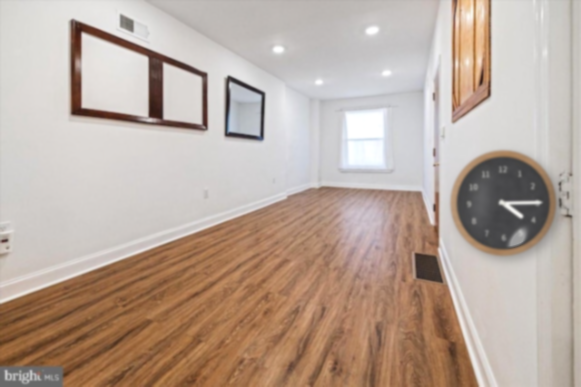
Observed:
{"hour": 4, "minute": 15}
